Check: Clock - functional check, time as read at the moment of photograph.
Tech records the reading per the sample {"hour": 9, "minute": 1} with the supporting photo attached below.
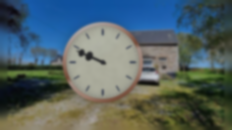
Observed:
{"hour": 9, "minute": 49}
